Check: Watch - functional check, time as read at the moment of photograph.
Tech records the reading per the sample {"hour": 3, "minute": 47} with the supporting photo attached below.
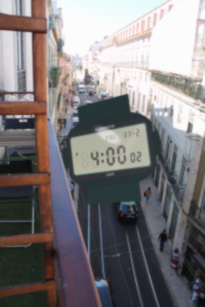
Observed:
{"hour": 4, "minute": 0}
